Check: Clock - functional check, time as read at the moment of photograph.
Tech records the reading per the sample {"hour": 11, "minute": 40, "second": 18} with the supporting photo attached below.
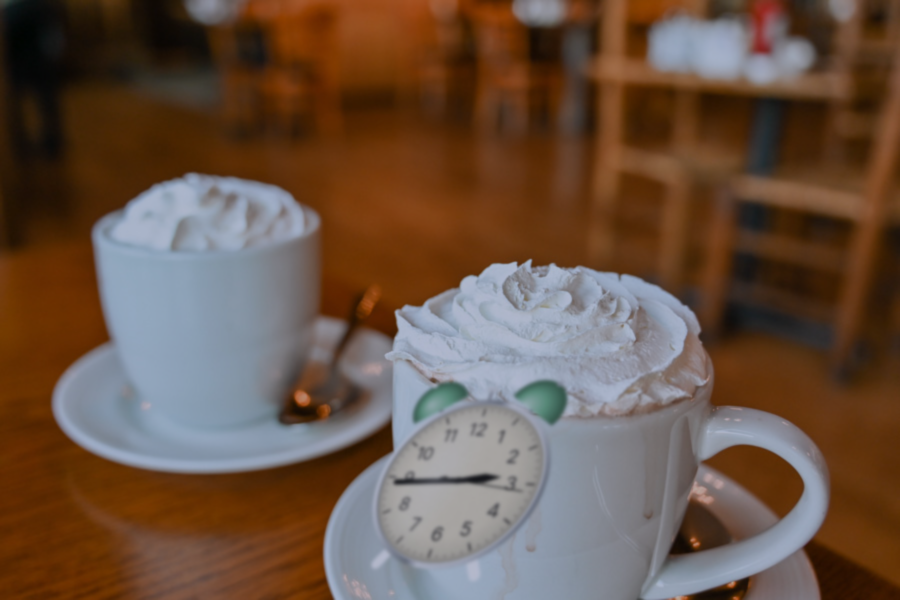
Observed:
{"hour": 2, "minute": 44, "second": 16}
